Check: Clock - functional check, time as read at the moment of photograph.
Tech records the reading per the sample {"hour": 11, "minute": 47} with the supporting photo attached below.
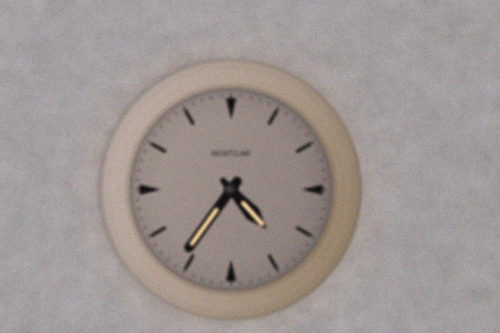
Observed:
{"hour": 4, "minute": 36}
